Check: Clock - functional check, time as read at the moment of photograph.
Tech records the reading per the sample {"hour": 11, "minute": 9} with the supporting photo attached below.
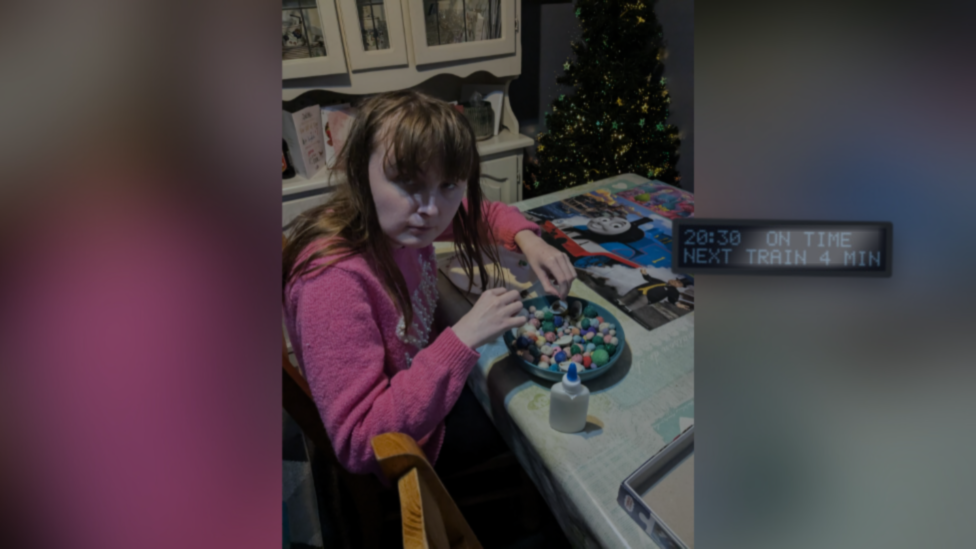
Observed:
{"hour": 20, "minute": 30}
